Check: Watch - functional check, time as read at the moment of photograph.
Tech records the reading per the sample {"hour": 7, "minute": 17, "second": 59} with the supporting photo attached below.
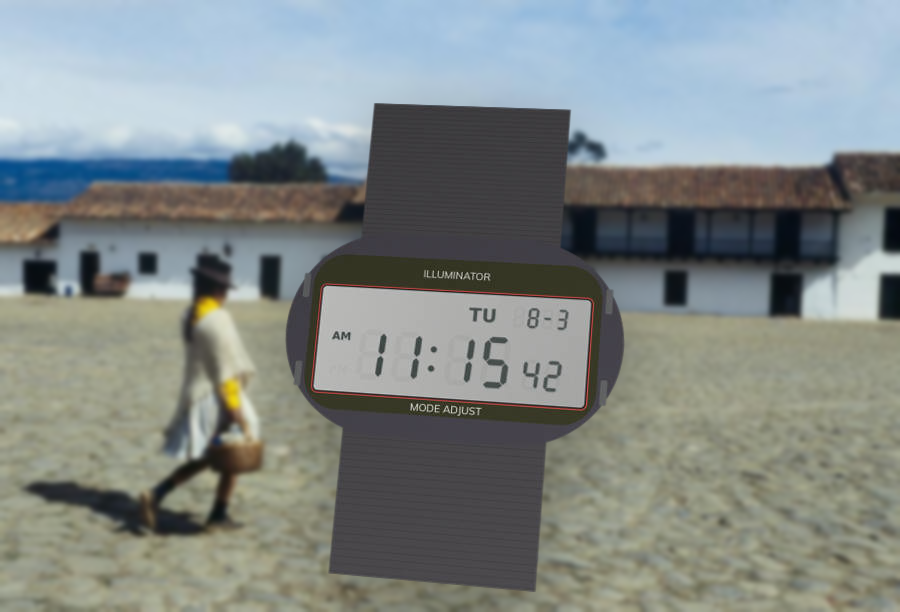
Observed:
{"hour": 11, "minute": 15, "second": 42}
